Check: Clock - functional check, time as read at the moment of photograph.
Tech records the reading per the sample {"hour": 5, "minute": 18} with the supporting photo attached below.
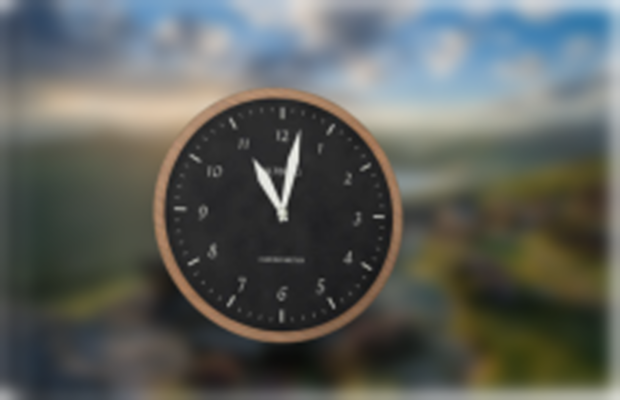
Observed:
{"hour": 11, "minute": 2}
